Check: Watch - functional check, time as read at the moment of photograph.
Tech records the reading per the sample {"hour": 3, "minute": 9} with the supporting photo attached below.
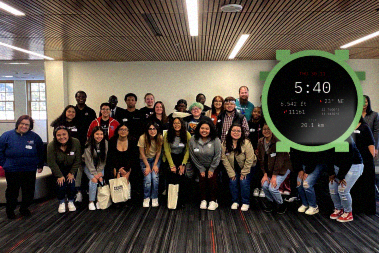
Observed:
{"hour": 5, "minute": 40}
